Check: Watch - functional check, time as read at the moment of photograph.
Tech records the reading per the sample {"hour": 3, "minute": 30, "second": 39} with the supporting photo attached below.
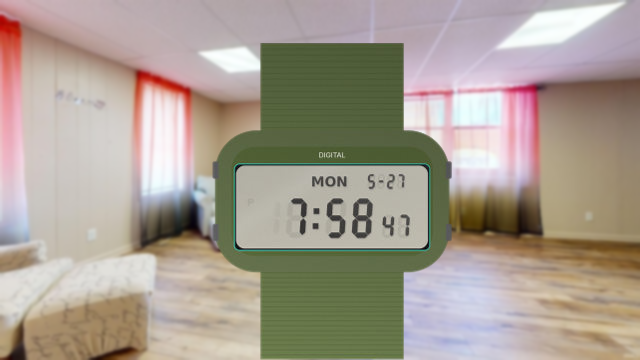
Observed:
{"hour": 7, "minute": 58, "second": 47}
